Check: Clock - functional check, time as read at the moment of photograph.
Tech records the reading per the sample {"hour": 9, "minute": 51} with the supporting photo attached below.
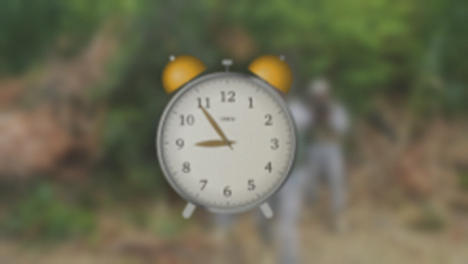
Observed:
{"hour": 8, "minute": 54}
